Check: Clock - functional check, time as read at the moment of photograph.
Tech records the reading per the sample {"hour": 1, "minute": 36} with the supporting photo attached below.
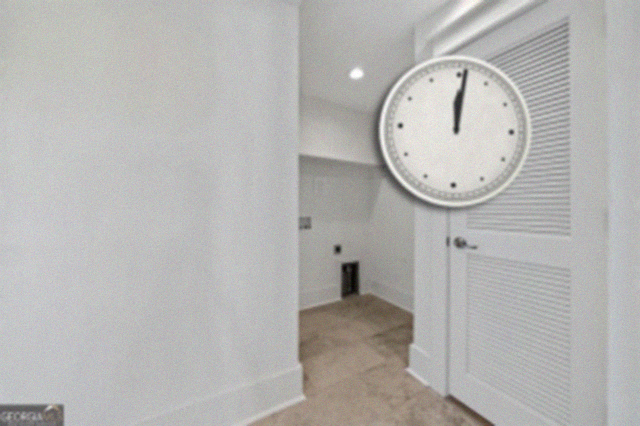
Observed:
{"hour": 12, "minute": 1}
